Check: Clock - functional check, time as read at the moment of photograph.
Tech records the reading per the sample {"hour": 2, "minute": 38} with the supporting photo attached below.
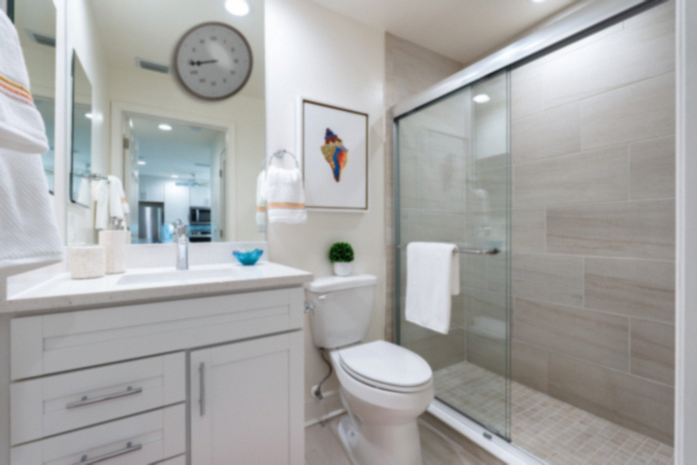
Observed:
{"hour": 8, "minute": 44}
